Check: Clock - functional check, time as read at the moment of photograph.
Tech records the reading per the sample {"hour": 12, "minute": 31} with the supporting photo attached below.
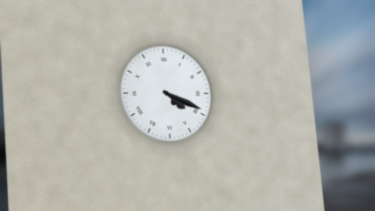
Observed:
{"hour": 4, "minute": 19}
